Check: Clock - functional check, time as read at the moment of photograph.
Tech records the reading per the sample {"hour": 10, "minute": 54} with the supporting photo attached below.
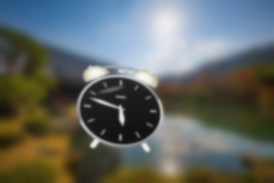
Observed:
{"hour": 5, "minute": 48}
